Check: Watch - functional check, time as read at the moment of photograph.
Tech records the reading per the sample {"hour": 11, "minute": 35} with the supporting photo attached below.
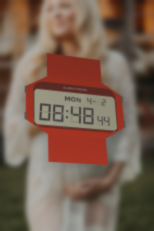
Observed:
{"hour": 8, "minute": 48}
